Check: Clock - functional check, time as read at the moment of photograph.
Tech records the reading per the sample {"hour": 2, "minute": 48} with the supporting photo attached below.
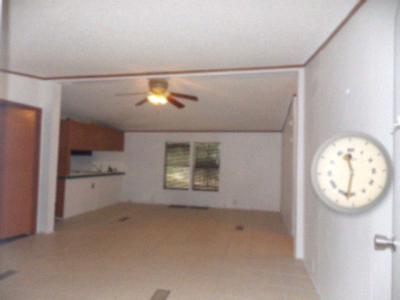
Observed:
{"hour": 11, "minute": 32}
